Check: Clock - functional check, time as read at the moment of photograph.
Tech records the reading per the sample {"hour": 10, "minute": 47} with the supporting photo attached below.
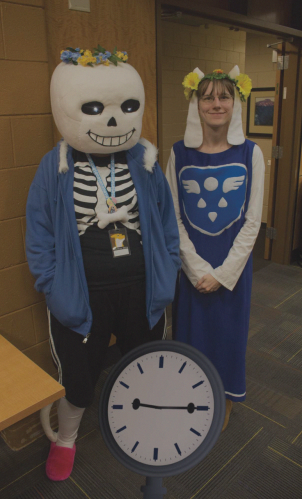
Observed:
{"hour": 9, "minute": 15}
